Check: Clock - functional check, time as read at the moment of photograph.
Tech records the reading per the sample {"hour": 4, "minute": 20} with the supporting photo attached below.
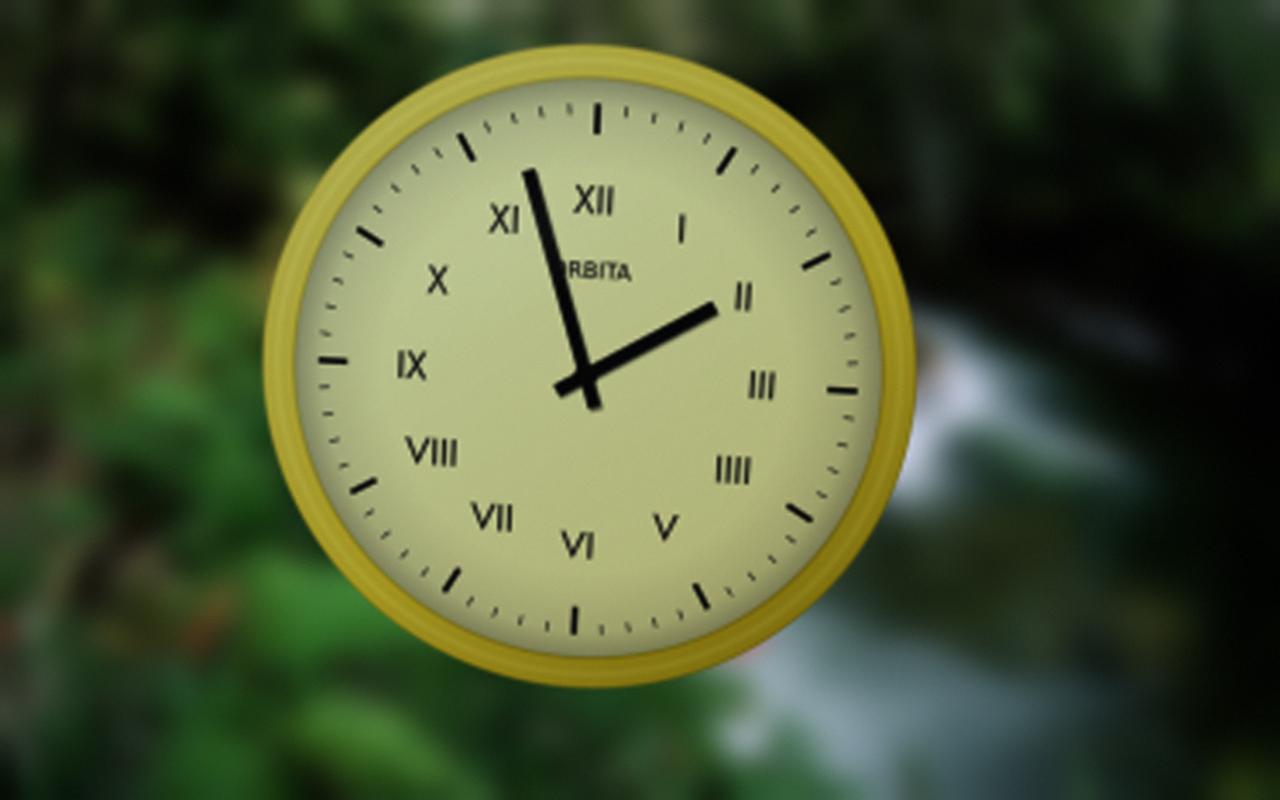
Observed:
{"hour": 1, "minute": 57}
